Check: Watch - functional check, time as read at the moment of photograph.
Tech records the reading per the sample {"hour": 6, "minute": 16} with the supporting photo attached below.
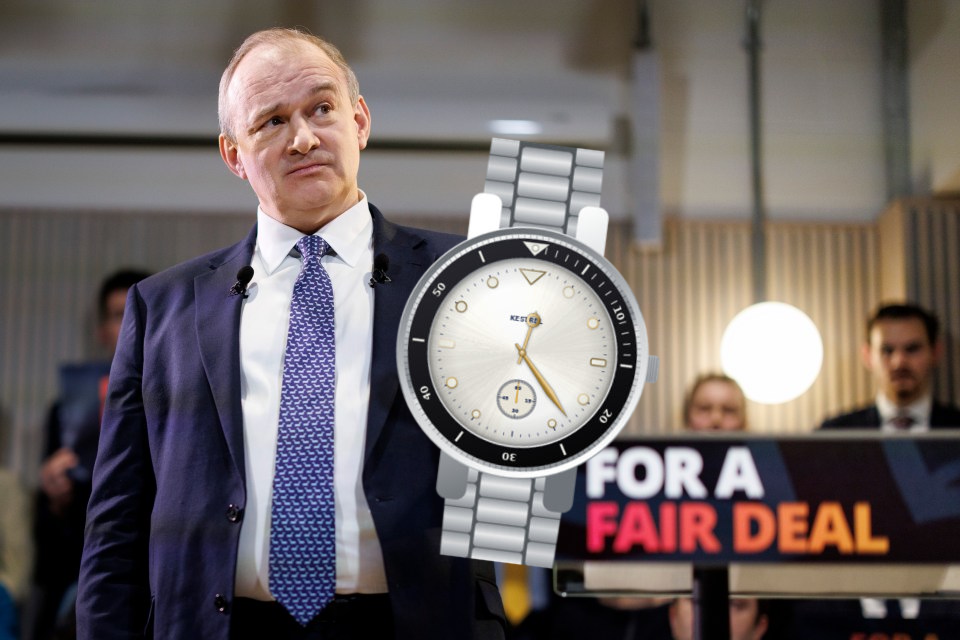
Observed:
{"hour": 12, "minute": 23}
